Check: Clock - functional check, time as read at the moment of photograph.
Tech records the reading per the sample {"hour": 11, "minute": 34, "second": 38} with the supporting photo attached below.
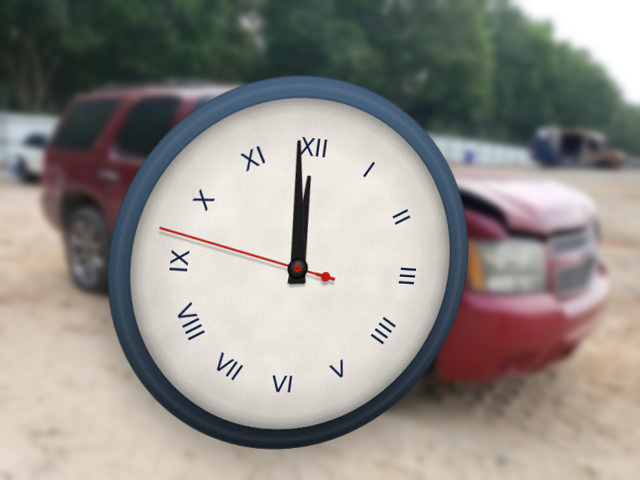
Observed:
{"hour": 11, "minute": 58, "second": 47}
